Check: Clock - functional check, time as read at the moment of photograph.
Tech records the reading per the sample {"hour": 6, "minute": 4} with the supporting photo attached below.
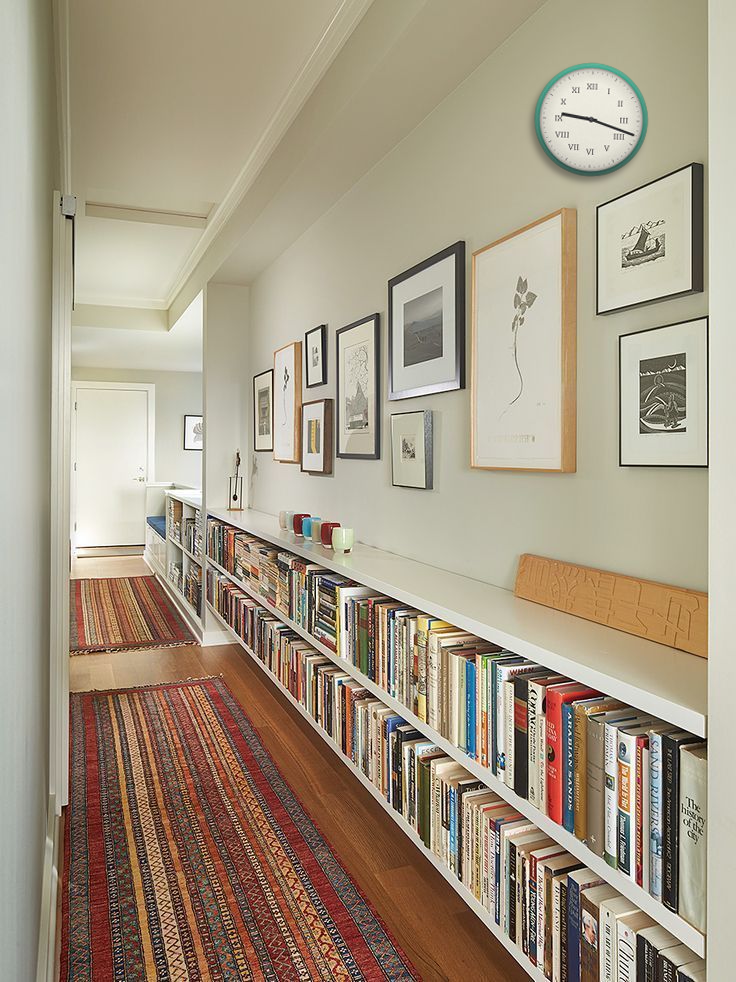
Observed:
{"hour": 9, "minute": 18}
